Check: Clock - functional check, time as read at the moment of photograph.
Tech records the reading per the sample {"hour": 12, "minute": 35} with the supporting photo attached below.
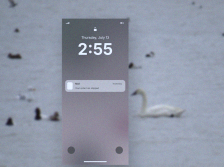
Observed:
{"hour": 2, "minute": 55}
